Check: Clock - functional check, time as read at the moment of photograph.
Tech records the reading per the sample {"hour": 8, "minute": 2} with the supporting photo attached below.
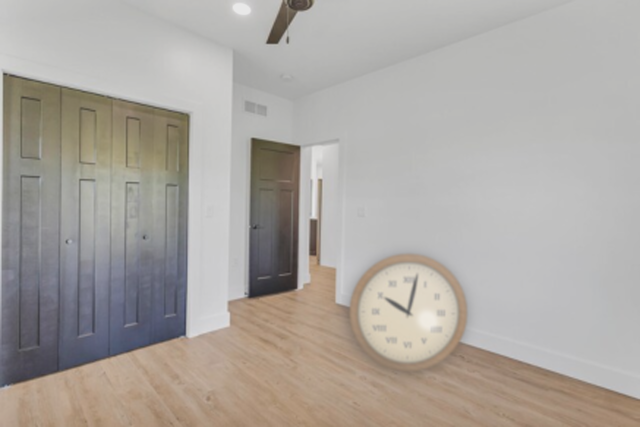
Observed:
{"hour": 10, "minute": 2}
